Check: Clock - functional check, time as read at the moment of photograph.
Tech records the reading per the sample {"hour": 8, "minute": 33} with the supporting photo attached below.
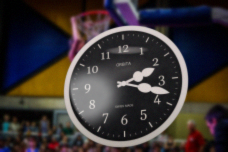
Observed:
{"hour": 2, "minute": 18}
